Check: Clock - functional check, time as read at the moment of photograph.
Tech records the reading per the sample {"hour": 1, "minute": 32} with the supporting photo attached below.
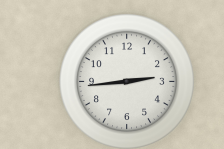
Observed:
{"hour": 2, "minute": 44}
